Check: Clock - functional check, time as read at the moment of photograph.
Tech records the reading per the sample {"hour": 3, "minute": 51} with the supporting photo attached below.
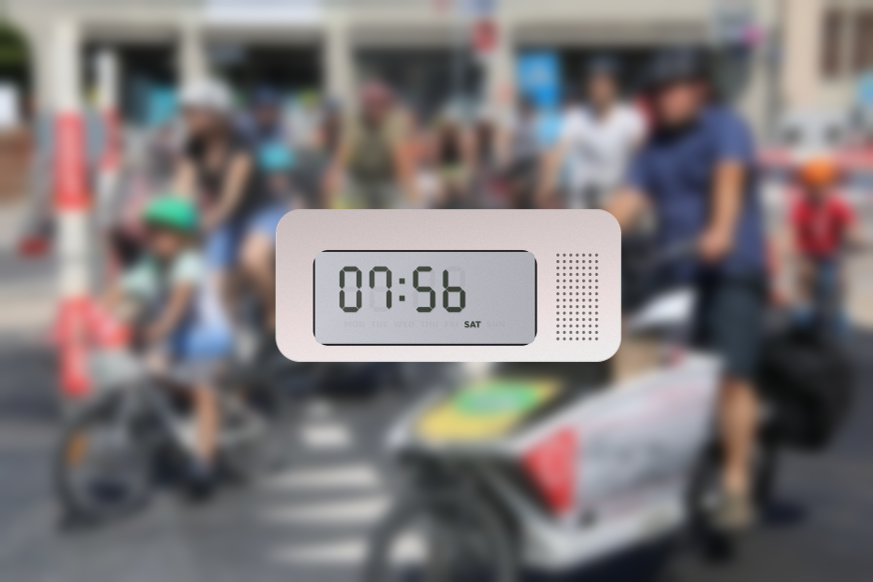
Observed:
{"hour": 7, "minute": 56}
